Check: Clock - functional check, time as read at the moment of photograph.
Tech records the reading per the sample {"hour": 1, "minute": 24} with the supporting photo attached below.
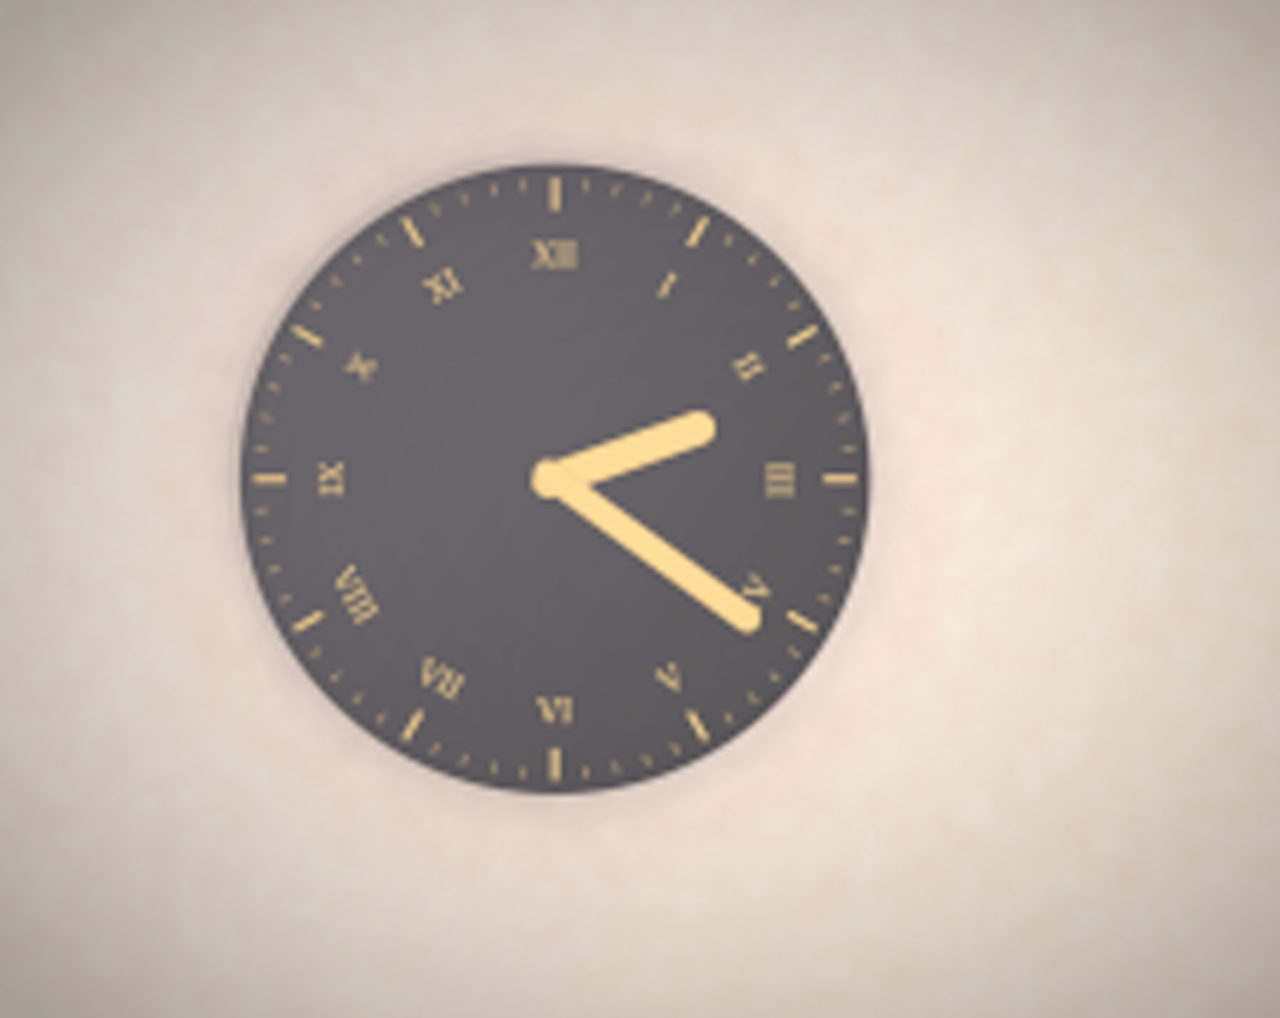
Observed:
{"hour": 2, "minute": 21}
